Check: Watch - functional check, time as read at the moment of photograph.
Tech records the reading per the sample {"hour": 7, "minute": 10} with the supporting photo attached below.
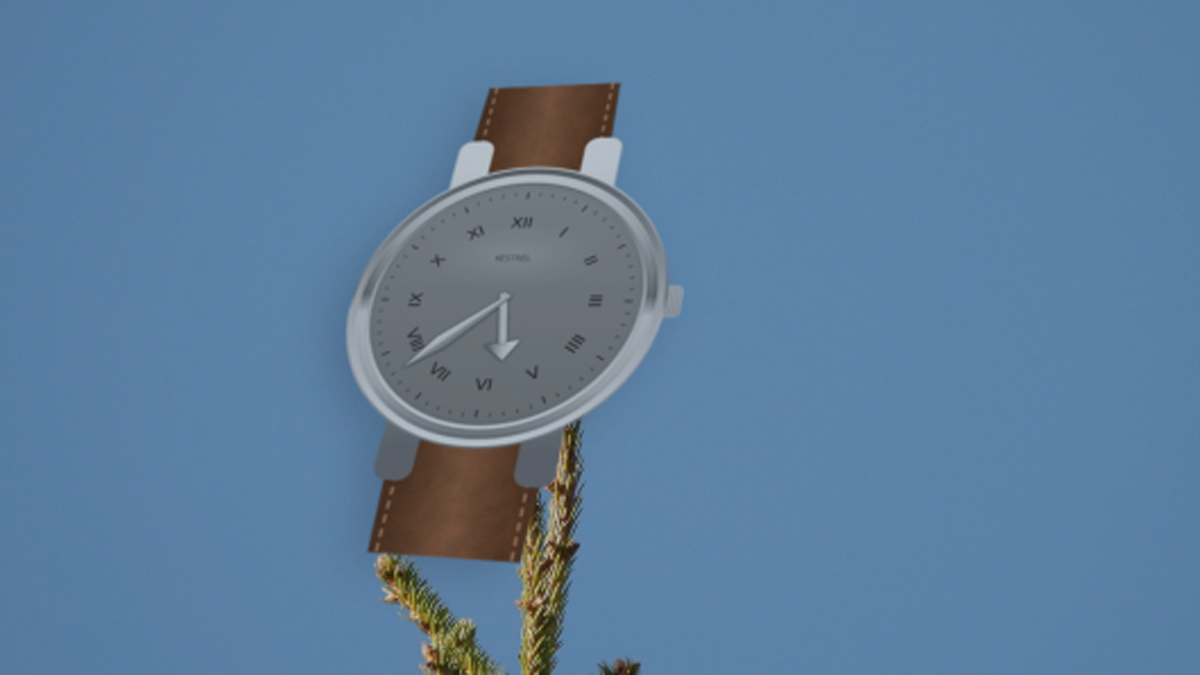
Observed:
{"hour": 5, "minute": 38}
